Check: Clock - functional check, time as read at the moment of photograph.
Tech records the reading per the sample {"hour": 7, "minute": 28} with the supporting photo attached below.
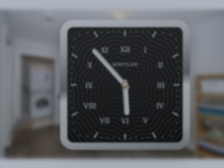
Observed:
{"hour": 5, "minute": 53}
